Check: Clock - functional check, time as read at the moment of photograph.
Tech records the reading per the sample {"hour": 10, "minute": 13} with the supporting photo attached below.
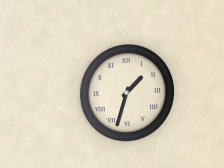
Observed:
{"hour": 1, "minute": 33}
